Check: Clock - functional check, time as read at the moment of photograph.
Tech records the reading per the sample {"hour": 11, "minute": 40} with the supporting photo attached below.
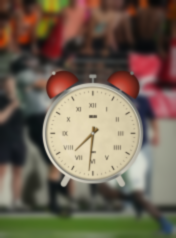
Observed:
{"hour": 7, "minute": 31}
